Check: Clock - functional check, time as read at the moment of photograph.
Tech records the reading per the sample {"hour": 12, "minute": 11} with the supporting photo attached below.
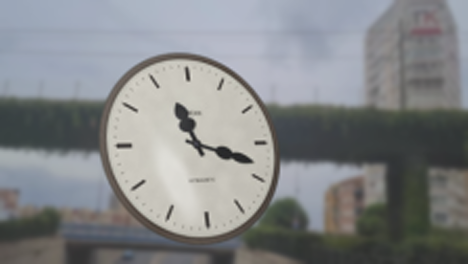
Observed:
{"hour": 11, "minute": 18}
